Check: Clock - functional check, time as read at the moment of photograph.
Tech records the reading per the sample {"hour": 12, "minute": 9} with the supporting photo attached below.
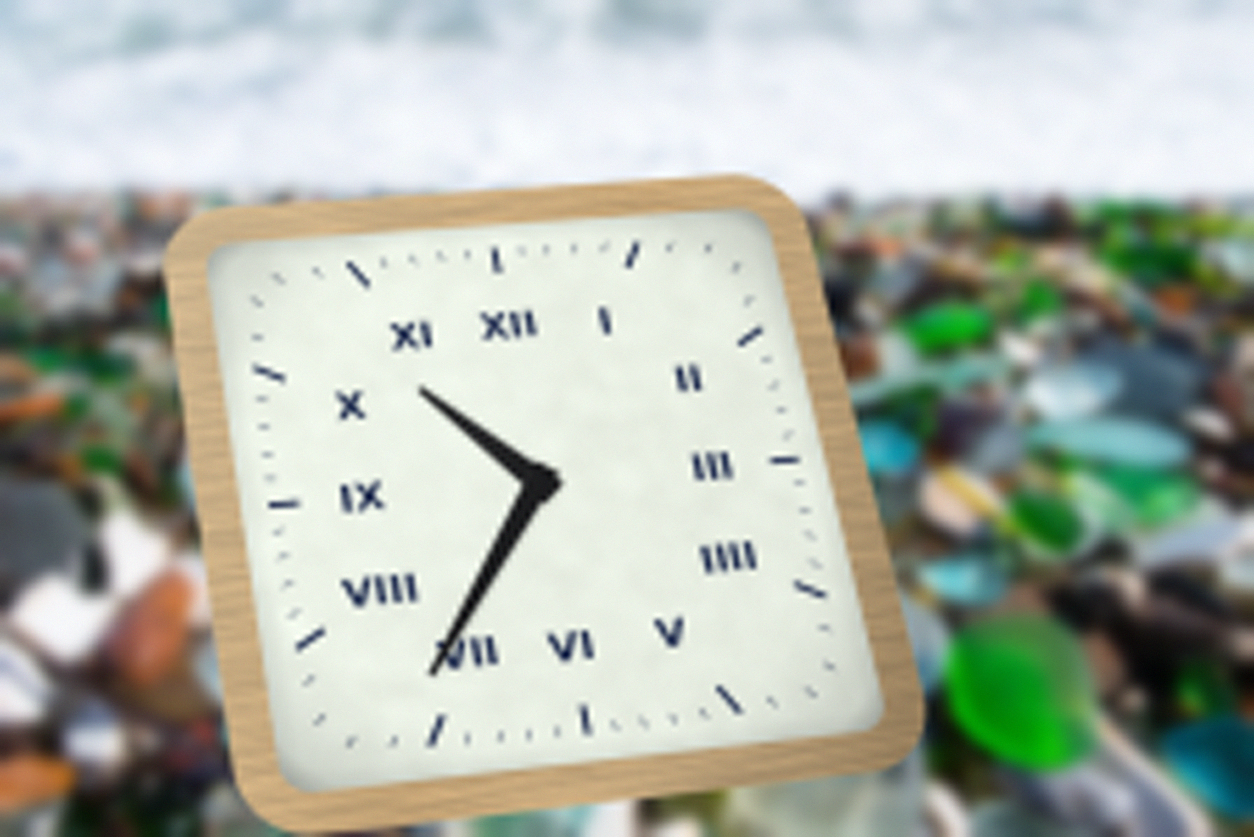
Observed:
{"hour": 10, "minute": 36}
